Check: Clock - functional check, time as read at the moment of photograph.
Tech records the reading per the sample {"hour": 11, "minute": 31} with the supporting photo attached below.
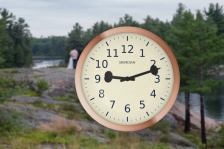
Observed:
{"hour": 9, "minute": 12}
